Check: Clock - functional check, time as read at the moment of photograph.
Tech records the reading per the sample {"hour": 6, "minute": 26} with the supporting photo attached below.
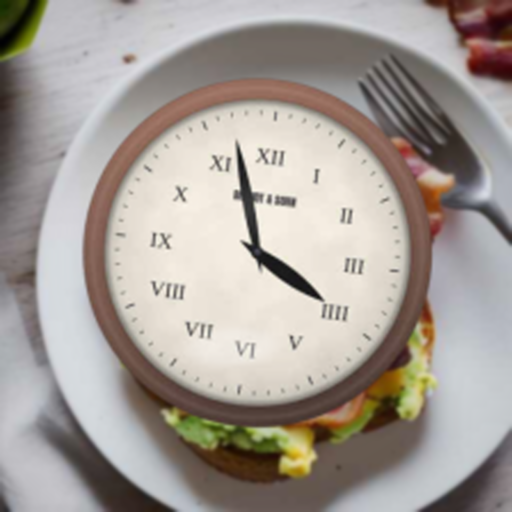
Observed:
{"hour": 3, "minute": 57}
